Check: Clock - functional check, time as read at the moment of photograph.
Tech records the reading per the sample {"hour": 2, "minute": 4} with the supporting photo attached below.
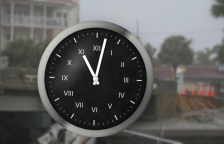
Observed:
{"hour": 11, "minute": 2}
